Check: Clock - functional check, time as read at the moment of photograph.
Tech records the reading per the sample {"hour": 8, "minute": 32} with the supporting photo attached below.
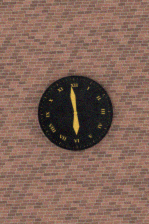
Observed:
{"hour": 5, "minute": 59}
